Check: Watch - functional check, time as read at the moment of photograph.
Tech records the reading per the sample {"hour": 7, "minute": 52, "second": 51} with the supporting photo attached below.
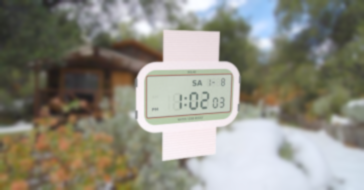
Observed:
{"hour": 1, "minute": 2, "second": 3}
